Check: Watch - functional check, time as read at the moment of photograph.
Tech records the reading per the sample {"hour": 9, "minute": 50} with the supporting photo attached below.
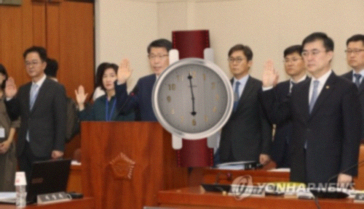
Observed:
{"hour": 5, "minute": 59}
